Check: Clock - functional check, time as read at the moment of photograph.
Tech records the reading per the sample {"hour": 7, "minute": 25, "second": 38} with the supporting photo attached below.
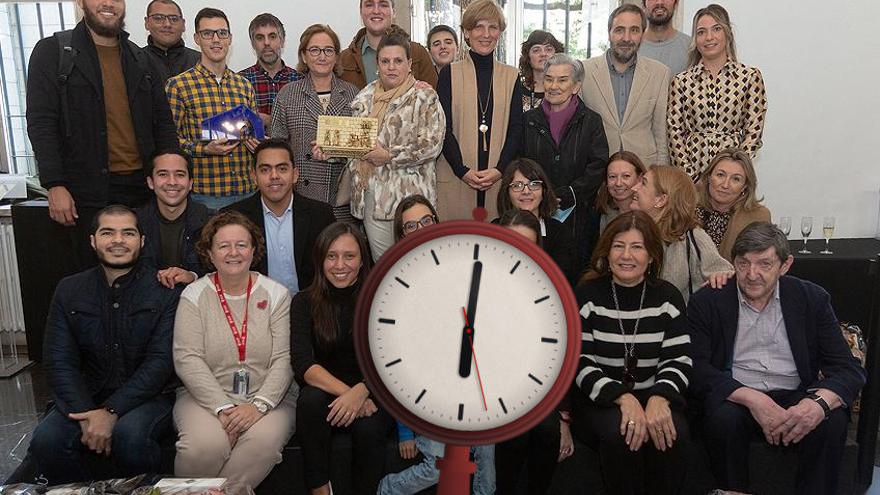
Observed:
{"hour": 6, "minute": 0, "second": 27}
